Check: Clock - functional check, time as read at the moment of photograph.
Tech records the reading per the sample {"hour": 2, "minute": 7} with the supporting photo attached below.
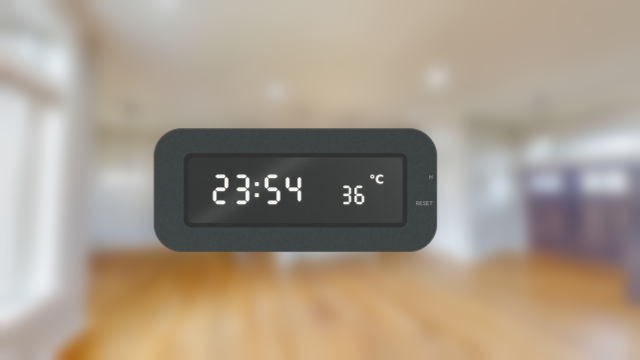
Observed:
{"hour": 23, "minute": 54}
